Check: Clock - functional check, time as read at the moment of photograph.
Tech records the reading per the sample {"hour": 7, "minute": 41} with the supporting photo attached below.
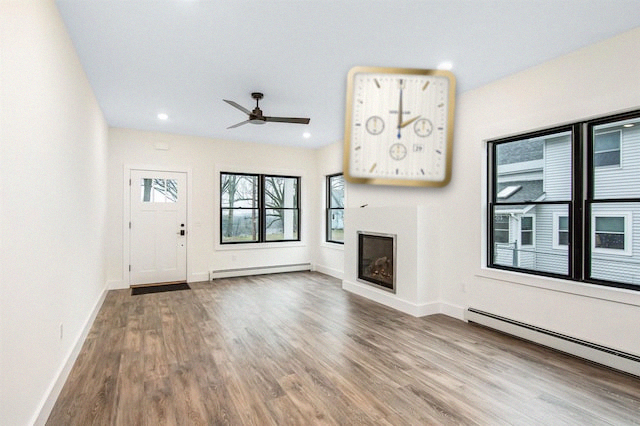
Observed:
{"hour": 2, "minute": 0}
